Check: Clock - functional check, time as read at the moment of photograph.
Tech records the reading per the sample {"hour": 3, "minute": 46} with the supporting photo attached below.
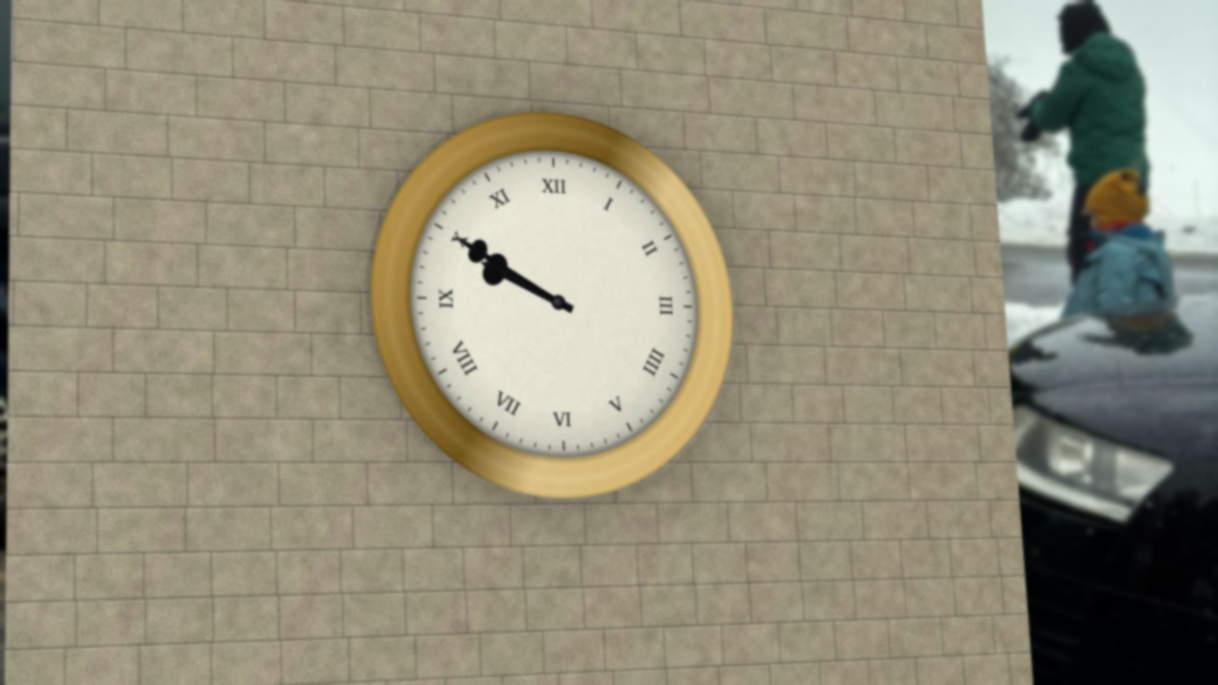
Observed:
{"hour": 9, "minute": 50}
